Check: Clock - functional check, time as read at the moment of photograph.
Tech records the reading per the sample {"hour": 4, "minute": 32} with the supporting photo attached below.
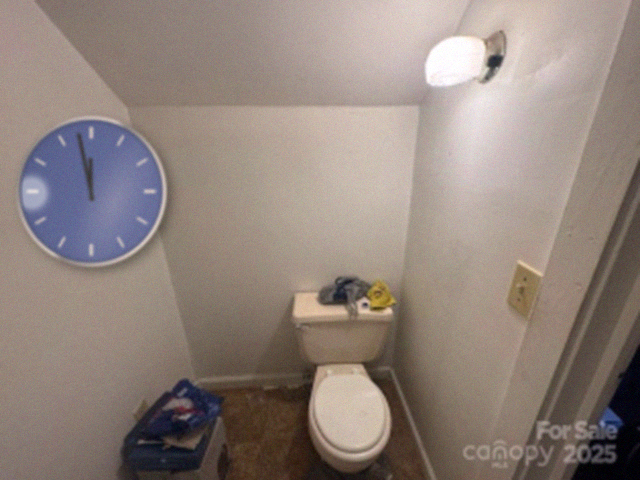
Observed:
{"hour": 11, "minute": 58}
